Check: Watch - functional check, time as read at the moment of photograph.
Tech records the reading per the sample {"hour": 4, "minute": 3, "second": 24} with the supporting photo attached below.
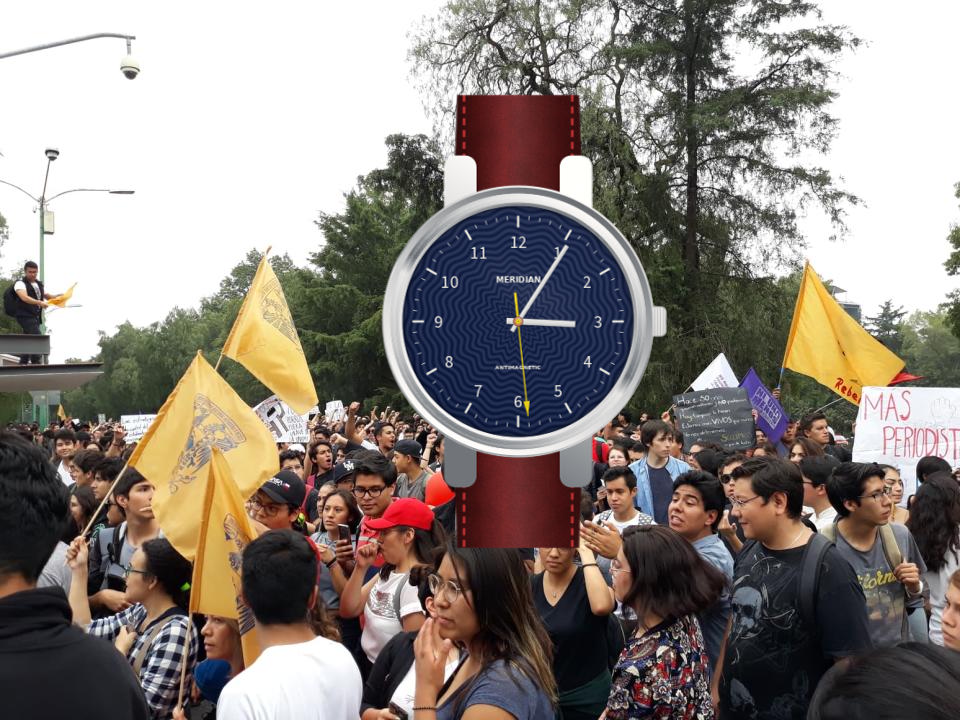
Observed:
{"hour": 3, "minute": 5, "second": 29}
